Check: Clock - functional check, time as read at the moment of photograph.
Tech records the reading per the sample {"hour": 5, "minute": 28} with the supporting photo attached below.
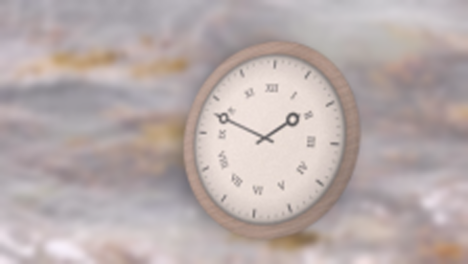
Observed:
{"hour": 1, "minute": 48}
